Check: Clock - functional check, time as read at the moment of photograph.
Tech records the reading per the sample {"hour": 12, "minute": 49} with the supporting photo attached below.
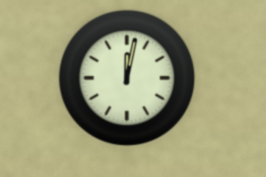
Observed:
{"hour": 12, "minute": 2}
